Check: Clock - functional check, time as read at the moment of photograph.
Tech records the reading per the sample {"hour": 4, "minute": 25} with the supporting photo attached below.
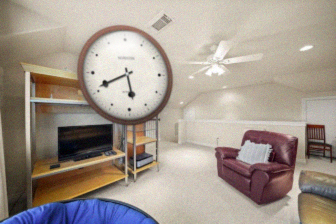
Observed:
{"hour": 5, "minute": 41}
